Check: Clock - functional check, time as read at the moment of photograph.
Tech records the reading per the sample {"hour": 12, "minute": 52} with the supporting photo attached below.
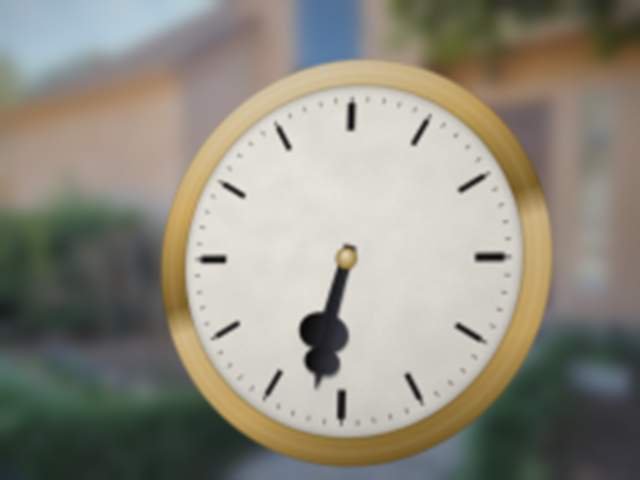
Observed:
{"hour": 6, "minute": 32}
